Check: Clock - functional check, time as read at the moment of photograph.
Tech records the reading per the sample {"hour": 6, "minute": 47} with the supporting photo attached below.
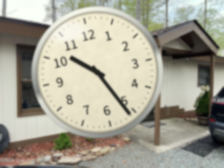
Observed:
{"hour": 10, "minute": 26}
